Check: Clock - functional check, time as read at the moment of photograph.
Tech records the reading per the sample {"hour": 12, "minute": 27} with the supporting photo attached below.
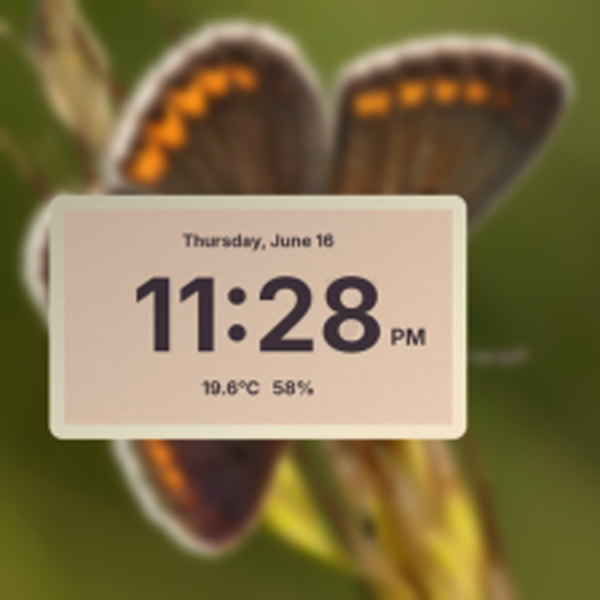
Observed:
{"hour": 11, "minute": 28}
